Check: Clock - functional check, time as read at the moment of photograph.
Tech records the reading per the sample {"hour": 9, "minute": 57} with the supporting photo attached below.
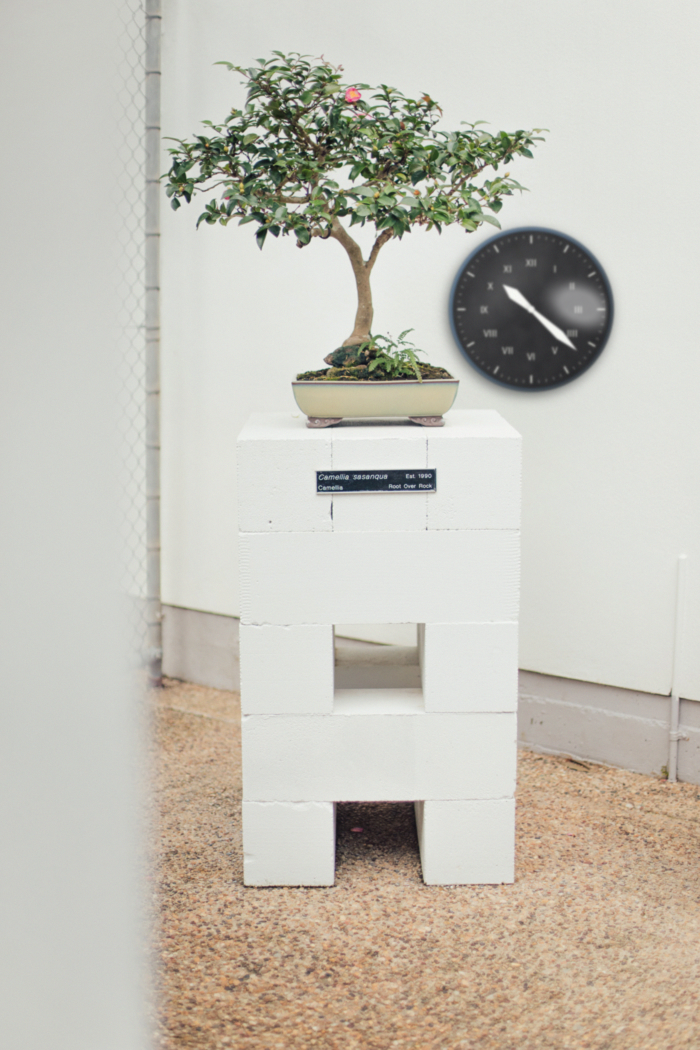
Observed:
{"hour": 10, "minute": 22}
